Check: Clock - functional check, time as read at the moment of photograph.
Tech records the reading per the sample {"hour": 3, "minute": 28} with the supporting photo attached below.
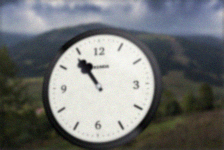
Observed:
{"hour": 10, "minute": 54}
